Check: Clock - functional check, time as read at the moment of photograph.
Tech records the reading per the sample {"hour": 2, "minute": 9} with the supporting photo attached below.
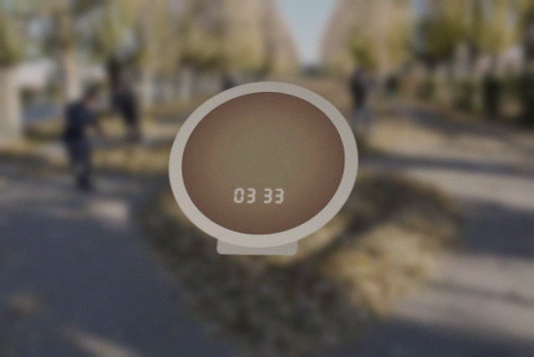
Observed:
{"hour": 3, "minute": 33}
